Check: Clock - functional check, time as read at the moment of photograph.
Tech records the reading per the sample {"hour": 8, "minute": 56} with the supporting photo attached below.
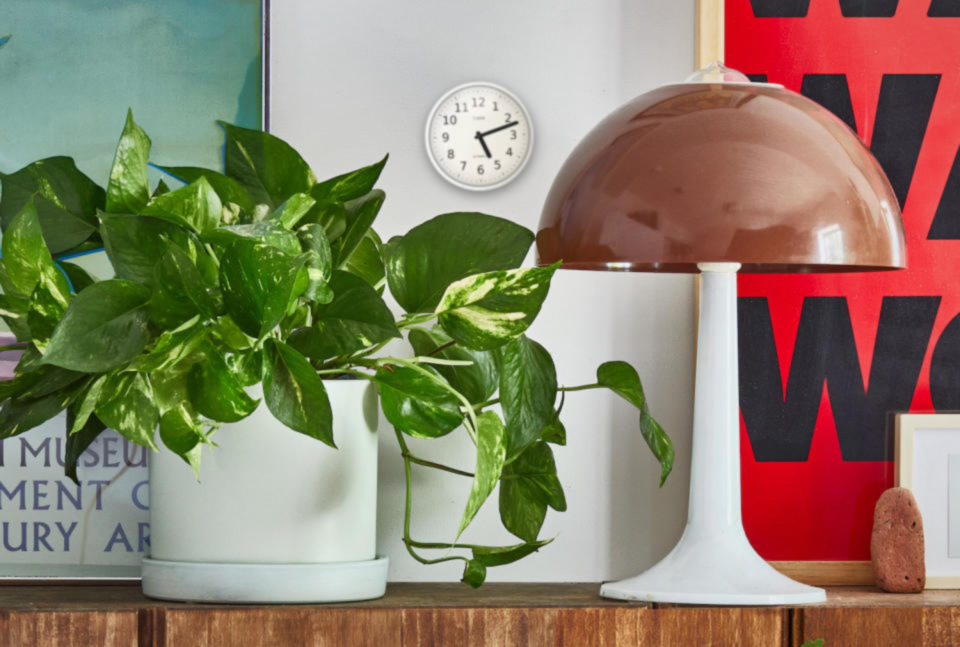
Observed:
{"hour": 5, "minute": 12}
